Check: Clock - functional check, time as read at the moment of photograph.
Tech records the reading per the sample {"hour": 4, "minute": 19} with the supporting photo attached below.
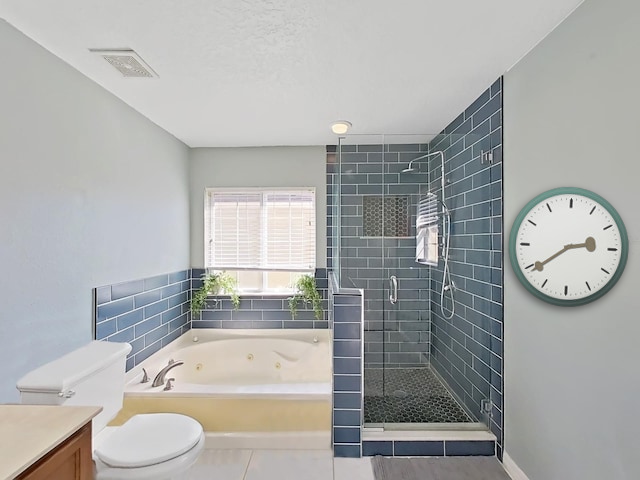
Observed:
{"hour": 2, "minute": 39}
